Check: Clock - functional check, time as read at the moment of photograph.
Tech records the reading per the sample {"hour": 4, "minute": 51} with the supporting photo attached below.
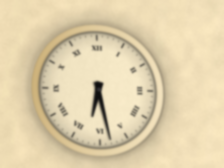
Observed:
{"hour": 6, "minute": 28}
